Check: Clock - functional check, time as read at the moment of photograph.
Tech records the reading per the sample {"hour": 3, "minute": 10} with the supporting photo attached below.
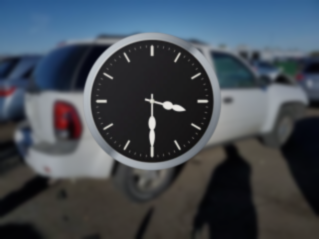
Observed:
{"hour": 3, "minute": 30}
